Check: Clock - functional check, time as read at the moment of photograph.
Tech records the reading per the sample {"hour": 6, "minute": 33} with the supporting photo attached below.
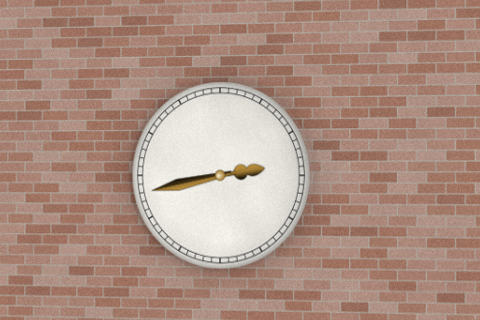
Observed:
{"hour": 2, "minute": 43}
